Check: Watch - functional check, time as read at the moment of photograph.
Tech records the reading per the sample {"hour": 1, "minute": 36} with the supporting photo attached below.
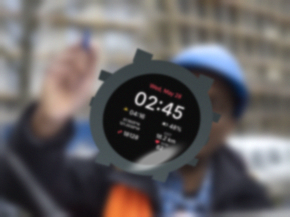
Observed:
{"hour": 2, "minute": 45}
